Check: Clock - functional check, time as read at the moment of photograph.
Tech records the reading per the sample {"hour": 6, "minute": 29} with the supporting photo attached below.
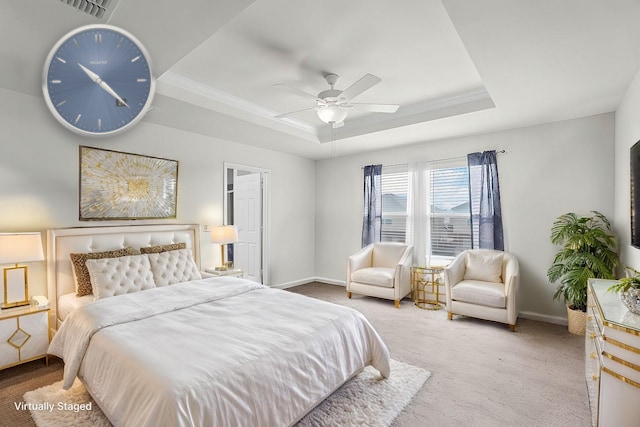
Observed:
{"hour": 10, "minute": 22}
